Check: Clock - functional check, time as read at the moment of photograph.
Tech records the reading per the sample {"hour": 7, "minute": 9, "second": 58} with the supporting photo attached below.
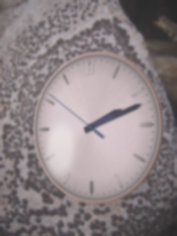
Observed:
{"hour": 2, "minute": 11, "second": 51}
